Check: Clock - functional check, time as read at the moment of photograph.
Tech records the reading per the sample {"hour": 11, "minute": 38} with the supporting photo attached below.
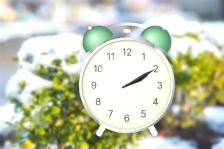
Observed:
{"hour": 2, "minute": 10}
